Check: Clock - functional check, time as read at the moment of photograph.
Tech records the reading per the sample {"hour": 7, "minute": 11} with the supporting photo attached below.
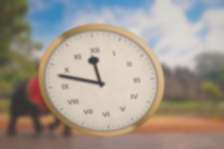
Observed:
{"hour": 11, "minute": 48}
